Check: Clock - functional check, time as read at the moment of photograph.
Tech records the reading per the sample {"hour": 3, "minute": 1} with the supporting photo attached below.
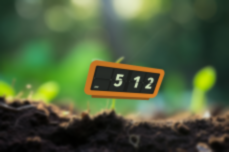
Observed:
{"hour": 5, "minute": 12}
